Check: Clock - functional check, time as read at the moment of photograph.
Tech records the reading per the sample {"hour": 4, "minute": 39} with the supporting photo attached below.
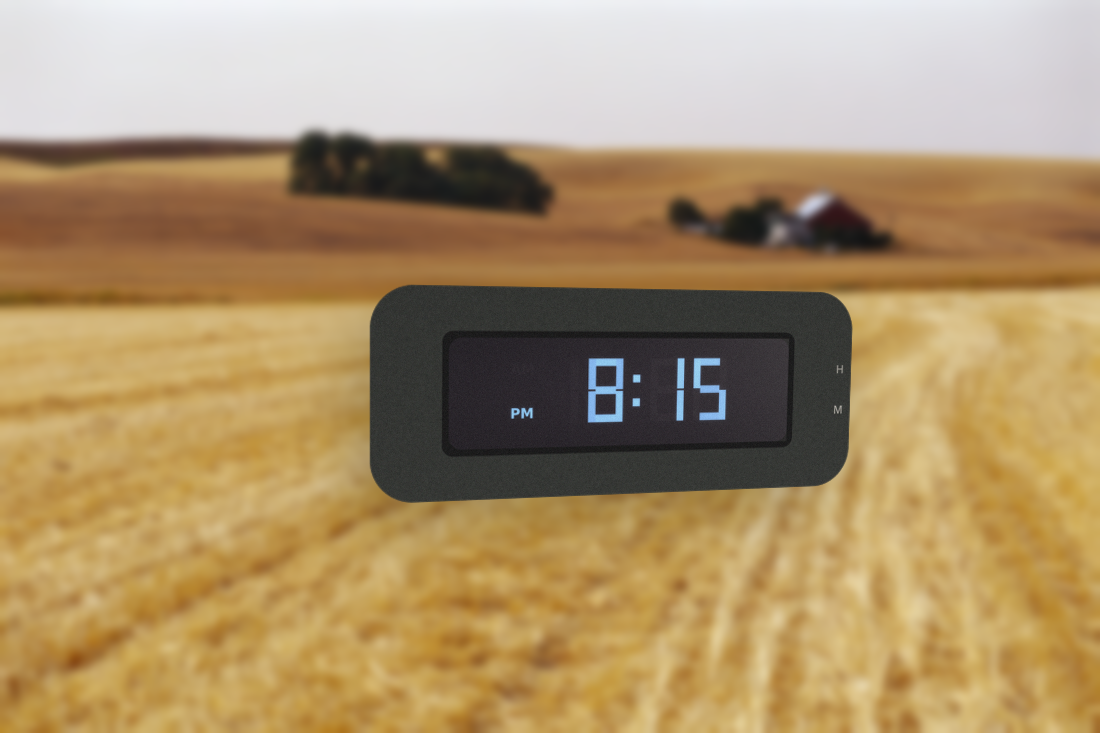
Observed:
{"hour": 8, "minute": 15}
